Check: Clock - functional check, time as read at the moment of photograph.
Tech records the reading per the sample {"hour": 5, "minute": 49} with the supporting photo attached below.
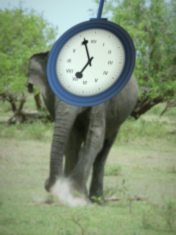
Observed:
{"hour": 6, "minute": 56}
